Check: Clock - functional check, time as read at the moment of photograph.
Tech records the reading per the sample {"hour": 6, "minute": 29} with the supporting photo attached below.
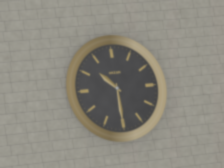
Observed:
{"hour": 10, "minute": 30}
